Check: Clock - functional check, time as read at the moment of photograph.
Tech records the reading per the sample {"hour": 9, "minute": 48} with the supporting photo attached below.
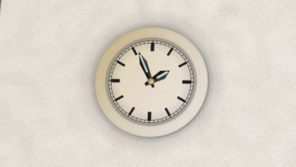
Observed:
{"hour": 1, "minute": 56}
